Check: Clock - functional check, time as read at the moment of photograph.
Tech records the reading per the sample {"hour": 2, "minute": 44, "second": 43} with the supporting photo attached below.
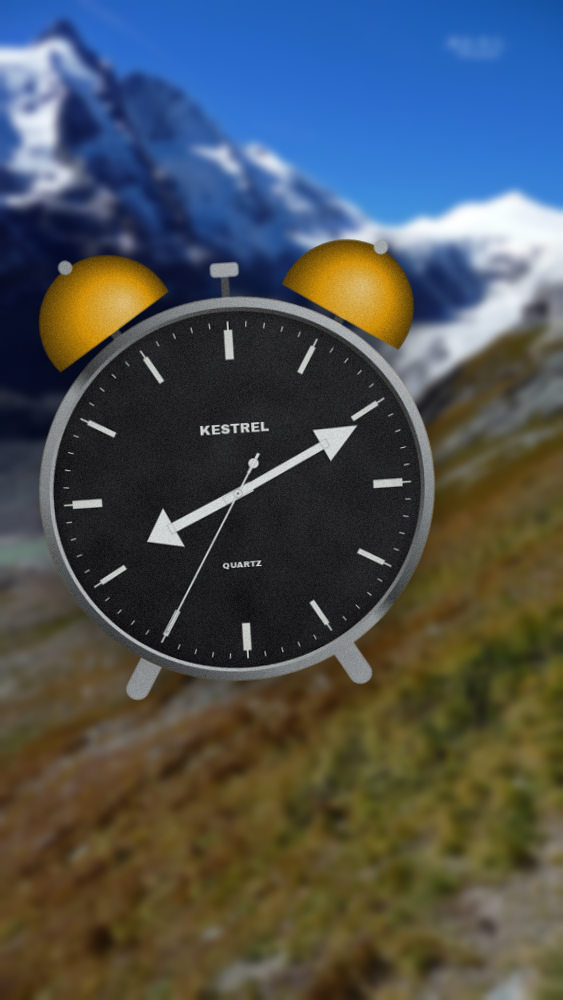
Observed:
{"hour": 8, "minute": 10, "second": 35}
